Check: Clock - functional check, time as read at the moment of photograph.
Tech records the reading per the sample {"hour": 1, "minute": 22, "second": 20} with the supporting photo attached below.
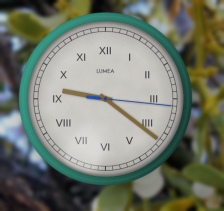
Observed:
{"hour": 9, "minute": 21, "second": 16}
